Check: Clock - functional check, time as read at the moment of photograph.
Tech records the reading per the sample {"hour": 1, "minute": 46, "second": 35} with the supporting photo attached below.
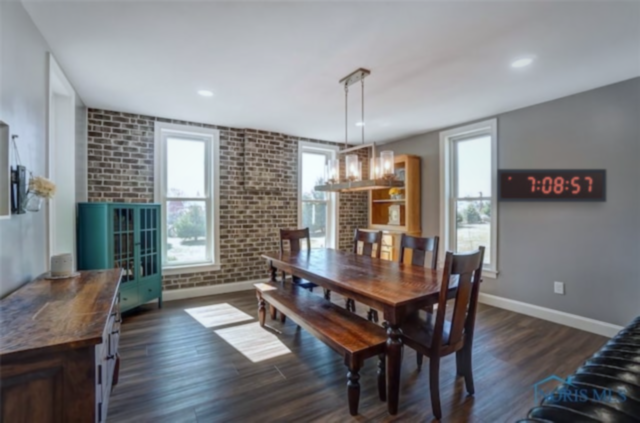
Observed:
{"hour": 7, "minute": 8, "second": 57}
